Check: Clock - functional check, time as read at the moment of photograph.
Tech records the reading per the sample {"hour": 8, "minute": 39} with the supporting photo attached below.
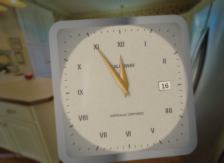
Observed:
{"hour": 11, "minute": 55}
